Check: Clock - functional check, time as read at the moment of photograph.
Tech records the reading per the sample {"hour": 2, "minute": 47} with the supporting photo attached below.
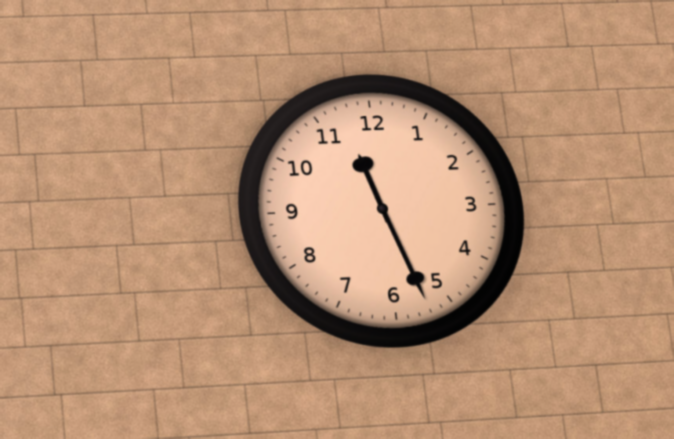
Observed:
{"hour": 11, "minute": 27}
